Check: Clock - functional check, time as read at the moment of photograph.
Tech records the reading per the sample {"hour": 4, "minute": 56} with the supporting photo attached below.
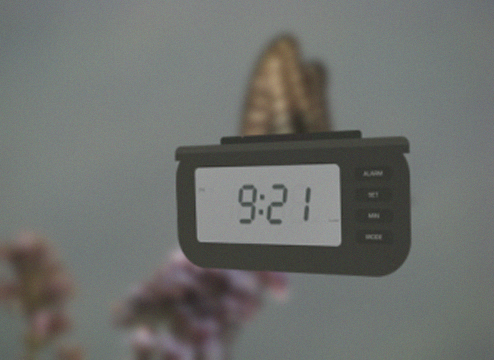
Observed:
{"hour": 9, "minute": 21}
